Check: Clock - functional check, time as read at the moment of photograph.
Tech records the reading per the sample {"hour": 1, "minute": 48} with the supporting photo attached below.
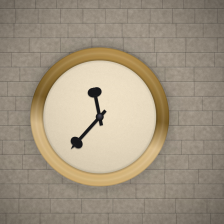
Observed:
{"hour": 11, "minute": 37}
